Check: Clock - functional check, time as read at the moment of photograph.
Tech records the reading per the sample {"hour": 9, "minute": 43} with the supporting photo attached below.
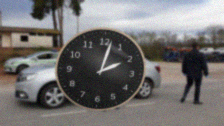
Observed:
{"hour": 2, "minute": 2}
